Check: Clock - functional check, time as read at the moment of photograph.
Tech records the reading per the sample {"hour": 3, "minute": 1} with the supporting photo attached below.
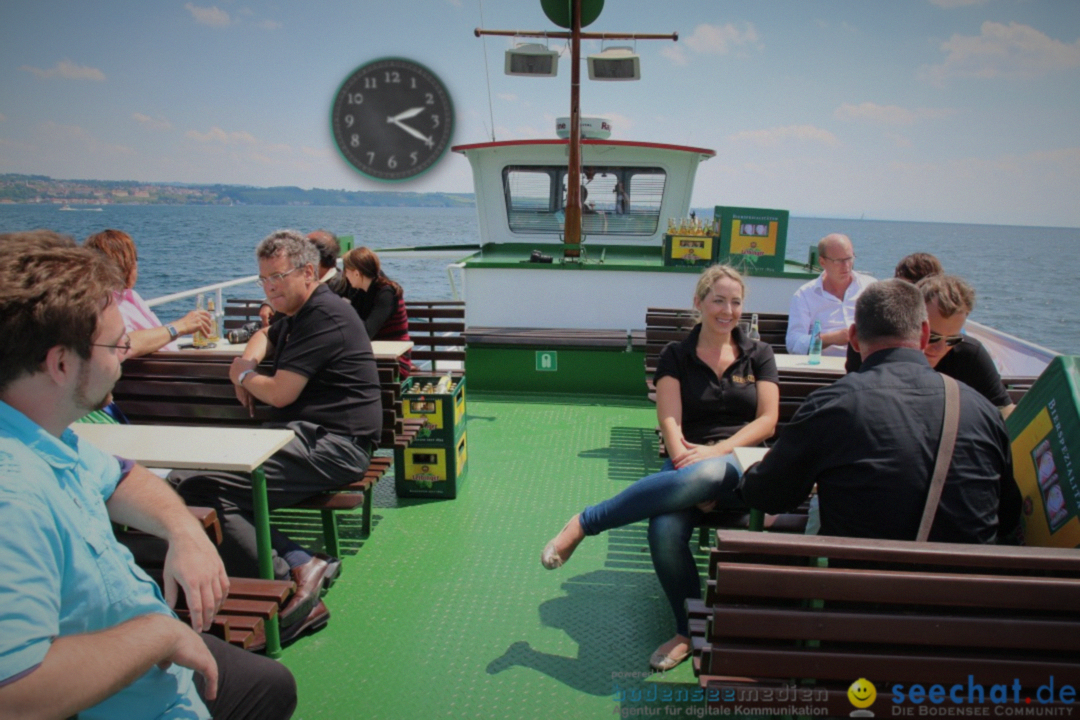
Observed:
{"hour": 2, "minute": 20}
